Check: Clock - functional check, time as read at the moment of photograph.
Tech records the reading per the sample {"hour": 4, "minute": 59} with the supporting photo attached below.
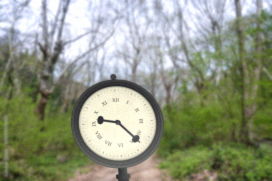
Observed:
{"hour": 9, "minute": 23}
